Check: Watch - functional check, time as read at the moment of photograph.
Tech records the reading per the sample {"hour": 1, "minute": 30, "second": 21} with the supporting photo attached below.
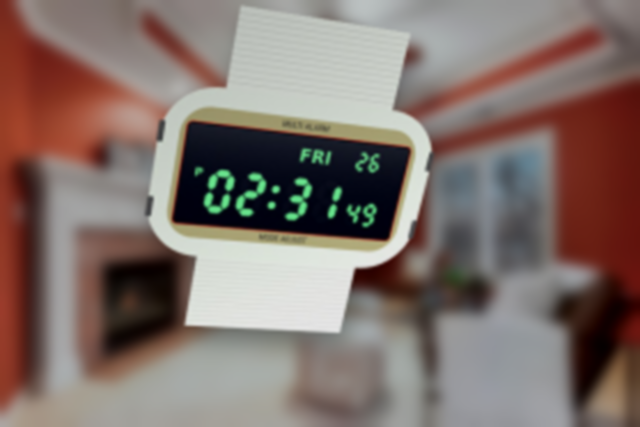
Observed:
{"hour": 2, "minute": 31, "second": 49}
